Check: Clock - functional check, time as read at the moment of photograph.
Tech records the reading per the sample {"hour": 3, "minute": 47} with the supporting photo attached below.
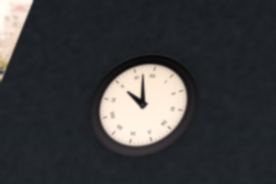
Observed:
{"hour": 9, "minute": 57}
